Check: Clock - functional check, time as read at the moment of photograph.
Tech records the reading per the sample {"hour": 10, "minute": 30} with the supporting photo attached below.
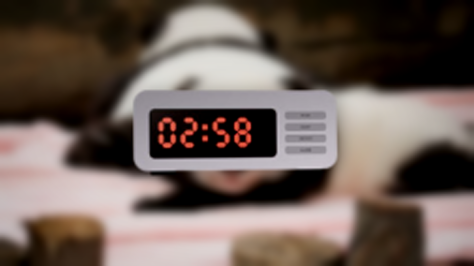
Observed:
{"hour": 2, "minute": 58}
